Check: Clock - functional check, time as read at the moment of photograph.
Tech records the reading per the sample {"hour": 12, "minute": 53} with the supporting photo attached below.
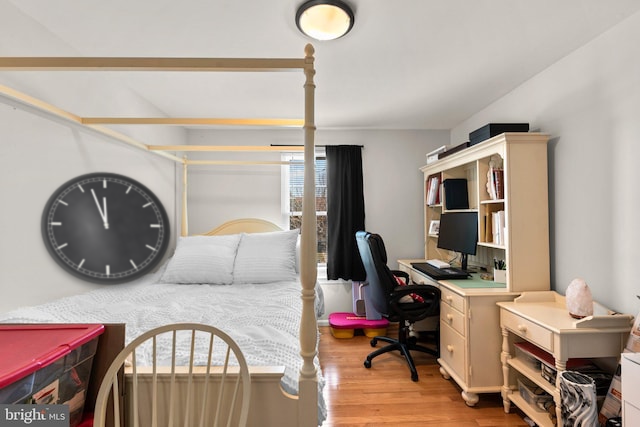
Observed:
{"hour": 11, "minute": 57}
